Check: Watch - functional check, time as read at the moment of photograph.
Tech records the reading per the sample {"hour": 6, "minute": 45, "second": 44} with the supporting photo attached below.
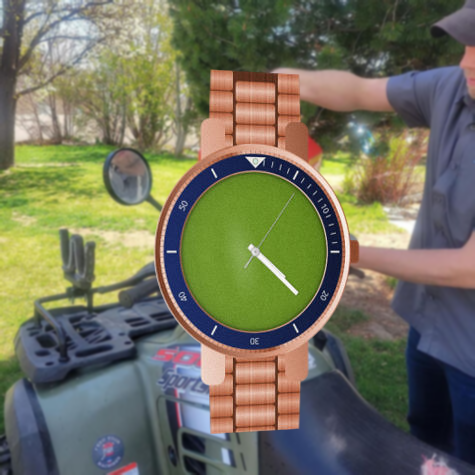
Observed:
{"hour": 4, "minute": 22, "second": 6}
